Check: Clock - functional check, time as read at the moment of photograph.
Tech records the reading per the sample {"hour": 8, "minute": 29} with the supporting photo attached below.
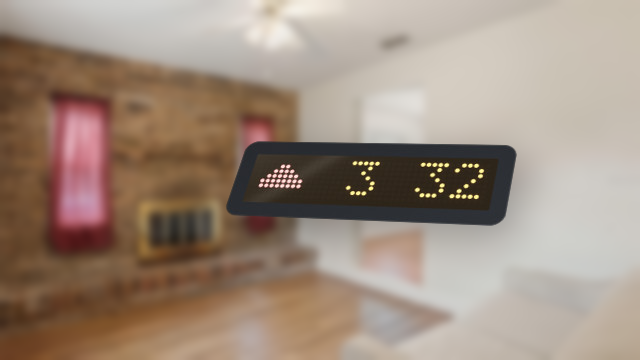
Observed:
{"hour": 3, "minute": 32}
